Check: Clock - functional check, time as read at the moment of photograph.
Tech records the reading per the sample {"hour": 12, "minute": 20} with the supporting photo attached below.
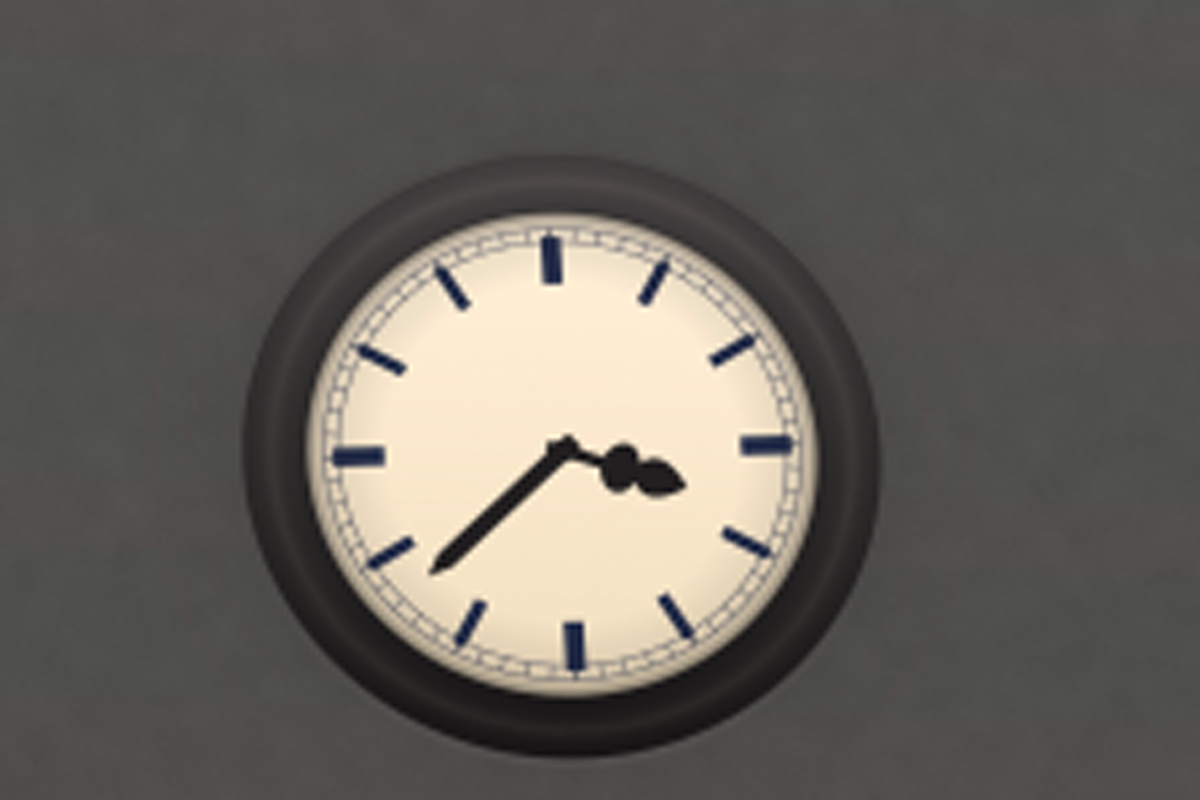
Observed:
{"hour": 3, "minute": 38}
